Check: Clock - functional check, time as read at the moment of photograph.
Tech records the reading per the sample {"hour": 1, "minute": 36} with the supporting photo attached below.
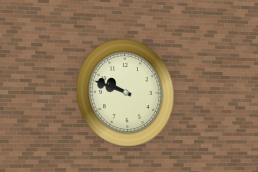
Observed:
{"hour": 9, "minute": 48}
